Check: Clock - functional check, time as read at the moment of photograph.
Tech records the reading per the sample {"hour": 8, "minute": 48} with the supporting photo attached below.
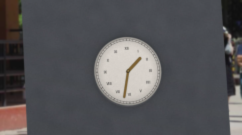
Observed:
{"hour": 1, "minute": 32}
